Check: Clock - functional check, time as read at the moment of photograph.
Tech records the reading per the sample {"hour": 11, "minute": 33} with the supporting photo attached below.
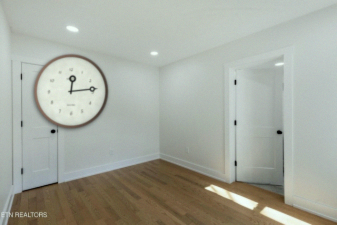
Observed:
{"hour": 12, "minute": 14}
